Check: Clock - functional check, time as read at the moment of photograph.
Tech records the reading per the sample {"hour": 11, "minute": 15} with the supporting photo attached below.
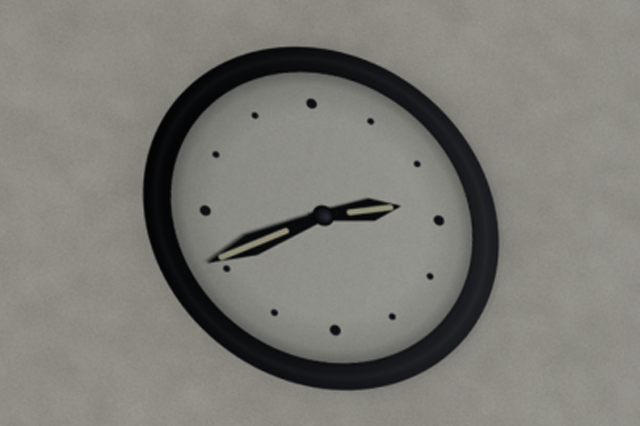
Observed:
{"hour": 2, "minute": 41}
